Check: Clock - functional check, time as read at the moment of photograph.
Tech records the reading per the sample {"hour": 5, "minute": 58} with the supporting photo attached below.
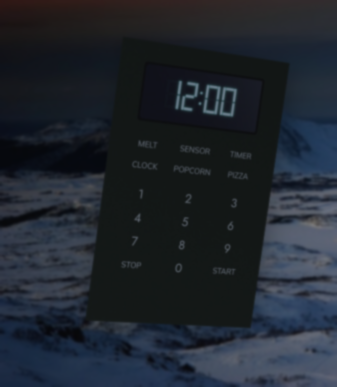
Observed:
{"hour": 12, "minute": 0}
